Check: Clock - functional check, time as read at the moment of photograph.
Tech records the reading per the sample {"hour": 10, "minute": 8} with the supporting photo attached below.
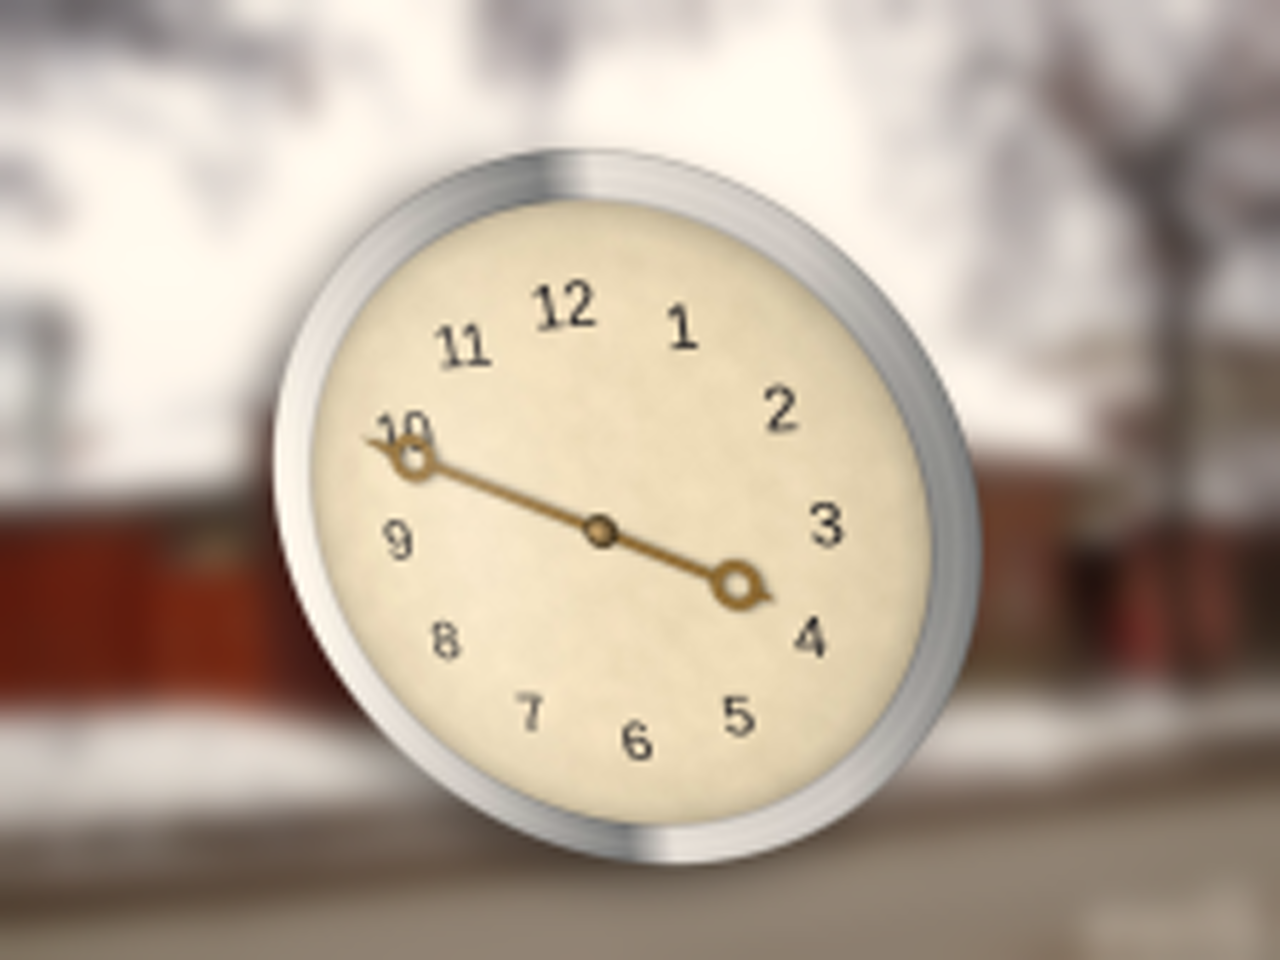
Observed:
{"hour": 3, "minute": 49}
